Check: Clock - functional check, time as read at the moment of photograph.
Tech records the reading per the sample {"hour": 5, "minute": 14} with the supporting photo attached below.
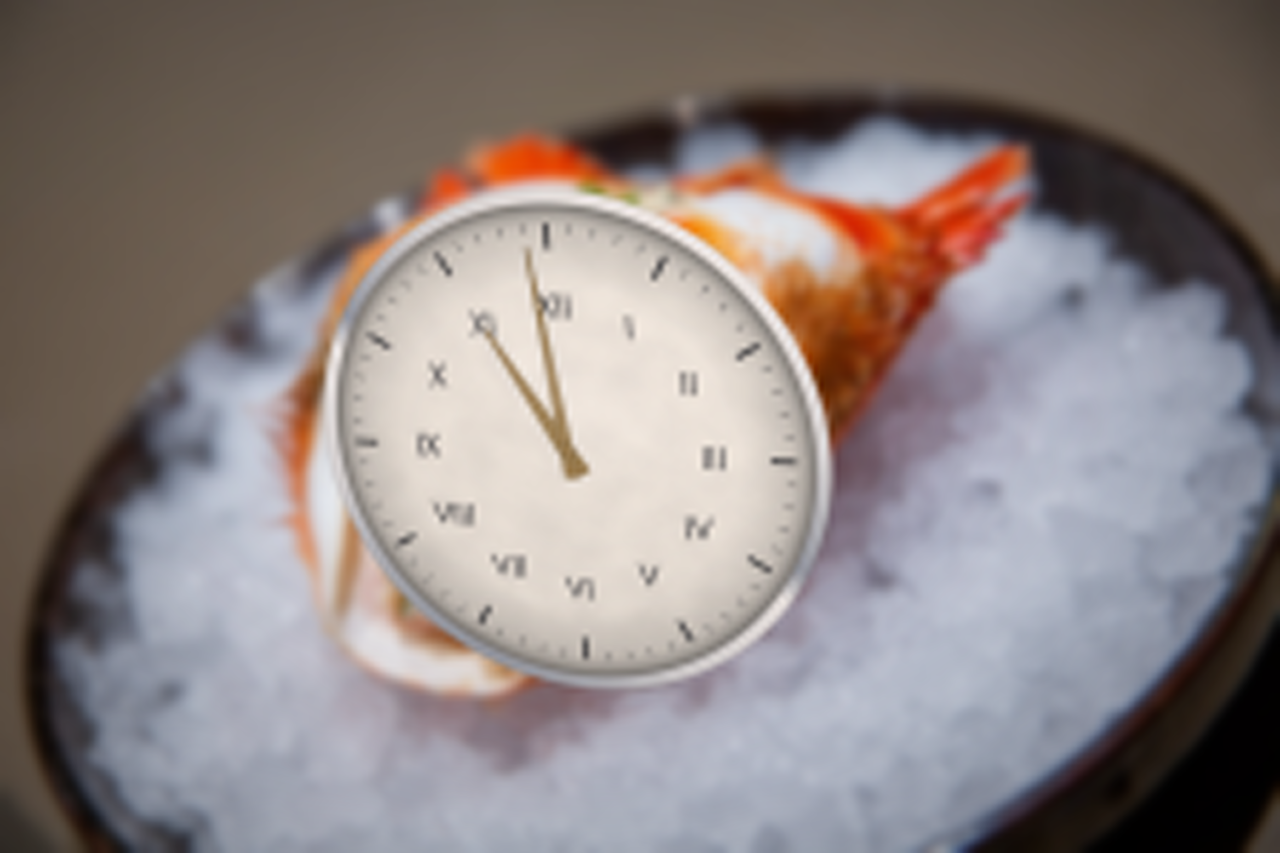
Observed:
{"hour": 10, "minute": 59}
